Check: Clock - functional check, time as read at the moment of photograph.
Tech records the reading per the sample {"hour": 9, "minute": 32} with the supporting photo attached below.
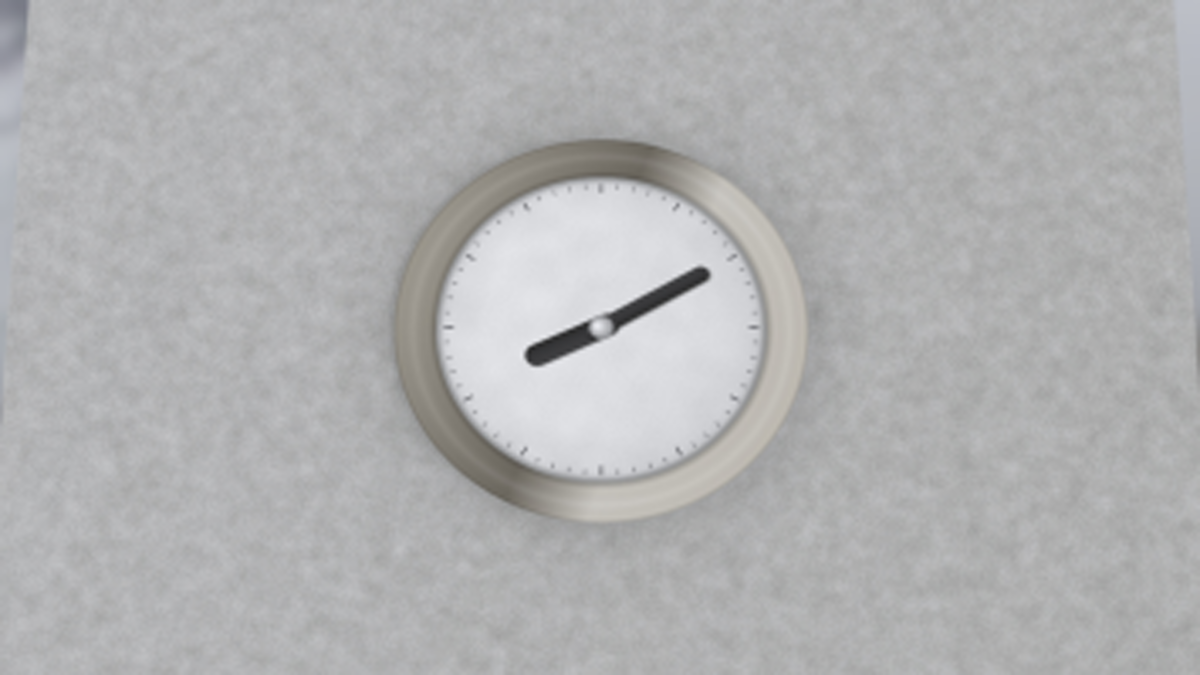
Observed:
{"hour": 8, "minute": 10}
